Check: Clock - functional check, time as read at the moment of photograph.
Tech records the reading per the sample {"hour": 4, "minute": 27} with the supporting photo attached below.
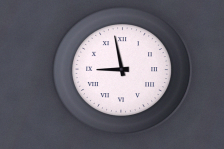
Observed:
{"hour": 8, "minute": 58}
